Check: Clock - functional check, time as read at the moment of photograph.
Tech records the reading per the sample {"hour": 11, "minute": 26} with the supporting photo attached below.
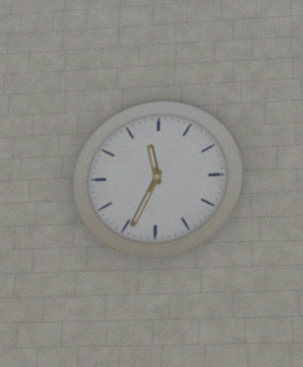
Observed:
{"hour": 11, "minute": 34}
